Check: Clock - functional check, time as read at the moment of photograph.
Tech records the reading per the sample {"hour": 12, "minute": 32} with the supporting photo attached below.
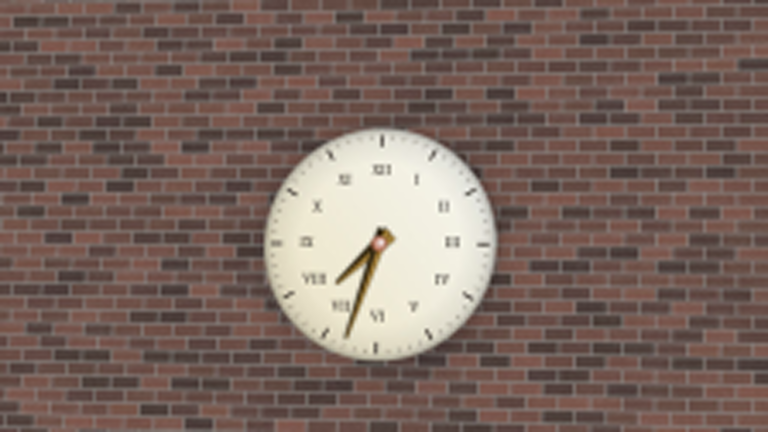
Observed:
{"hour": 7, "minute": 33}
